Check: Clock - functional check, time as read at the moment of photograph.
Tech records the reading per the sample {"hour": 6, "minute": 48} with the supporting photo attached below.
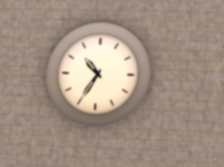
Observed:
{"hour": 10, "minute": 35}
